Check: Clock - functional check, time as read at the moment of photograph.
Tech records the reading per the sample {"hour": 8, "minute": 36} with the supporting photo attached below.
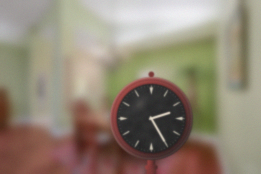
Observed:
{"hour": 2, "minute": 25}
